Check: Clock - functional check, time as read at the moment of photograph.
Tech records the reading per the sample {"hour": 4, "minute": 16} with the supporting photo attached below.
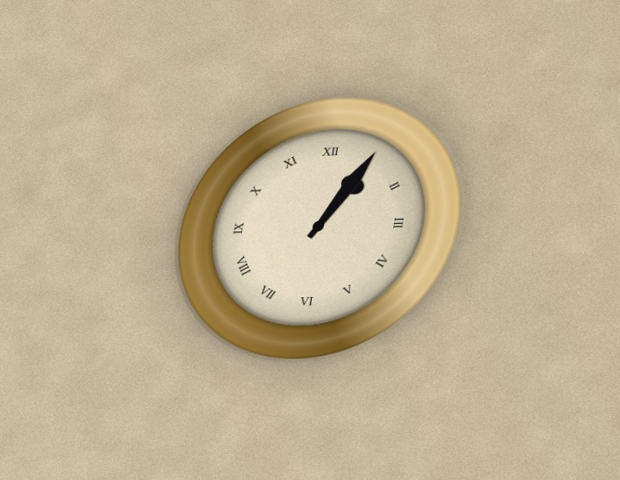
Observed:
{"hour": 1, "minute": 5}
